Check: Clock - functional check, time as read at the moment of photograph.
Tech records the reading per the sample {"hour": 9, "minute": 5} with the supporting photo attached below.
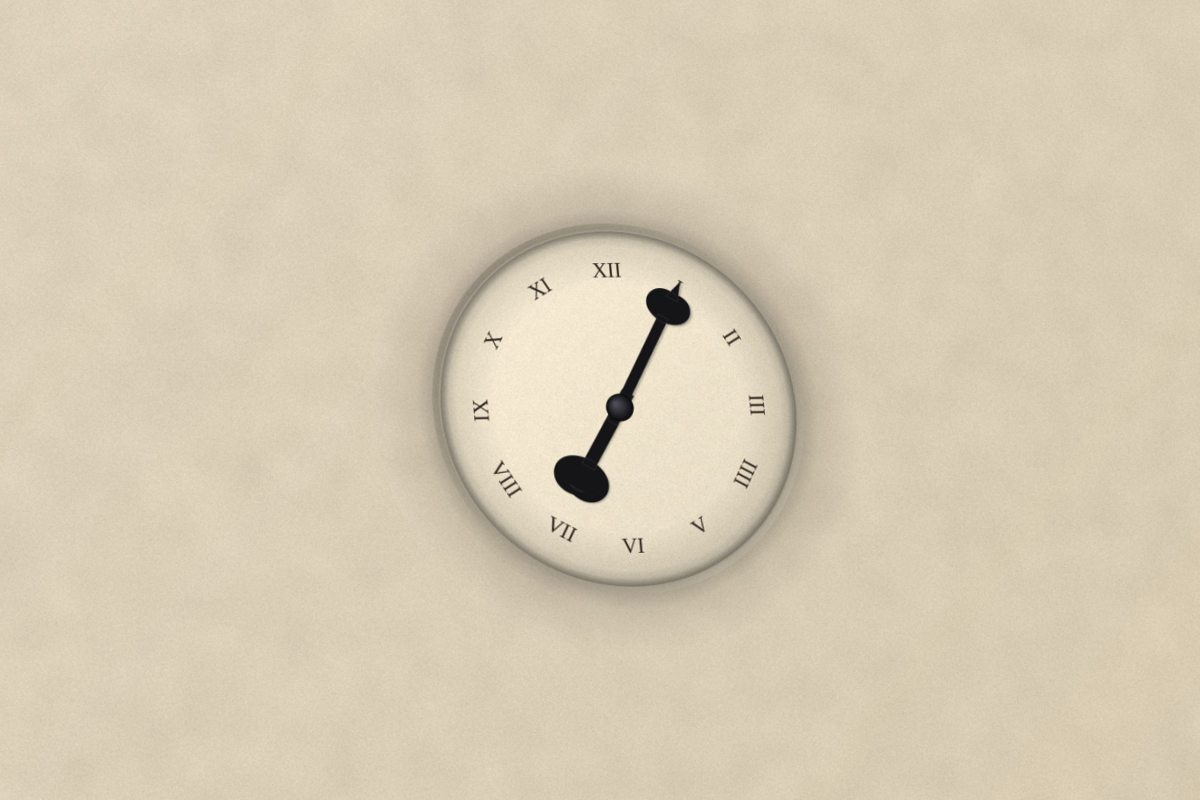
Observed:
{"hour": 7, "minute": 5}
